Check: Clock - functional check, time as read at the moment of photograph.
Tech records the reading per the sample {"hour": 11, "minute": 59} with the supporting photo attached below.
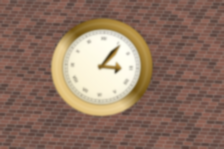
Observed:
{"hour": 3, "minute": 6}
